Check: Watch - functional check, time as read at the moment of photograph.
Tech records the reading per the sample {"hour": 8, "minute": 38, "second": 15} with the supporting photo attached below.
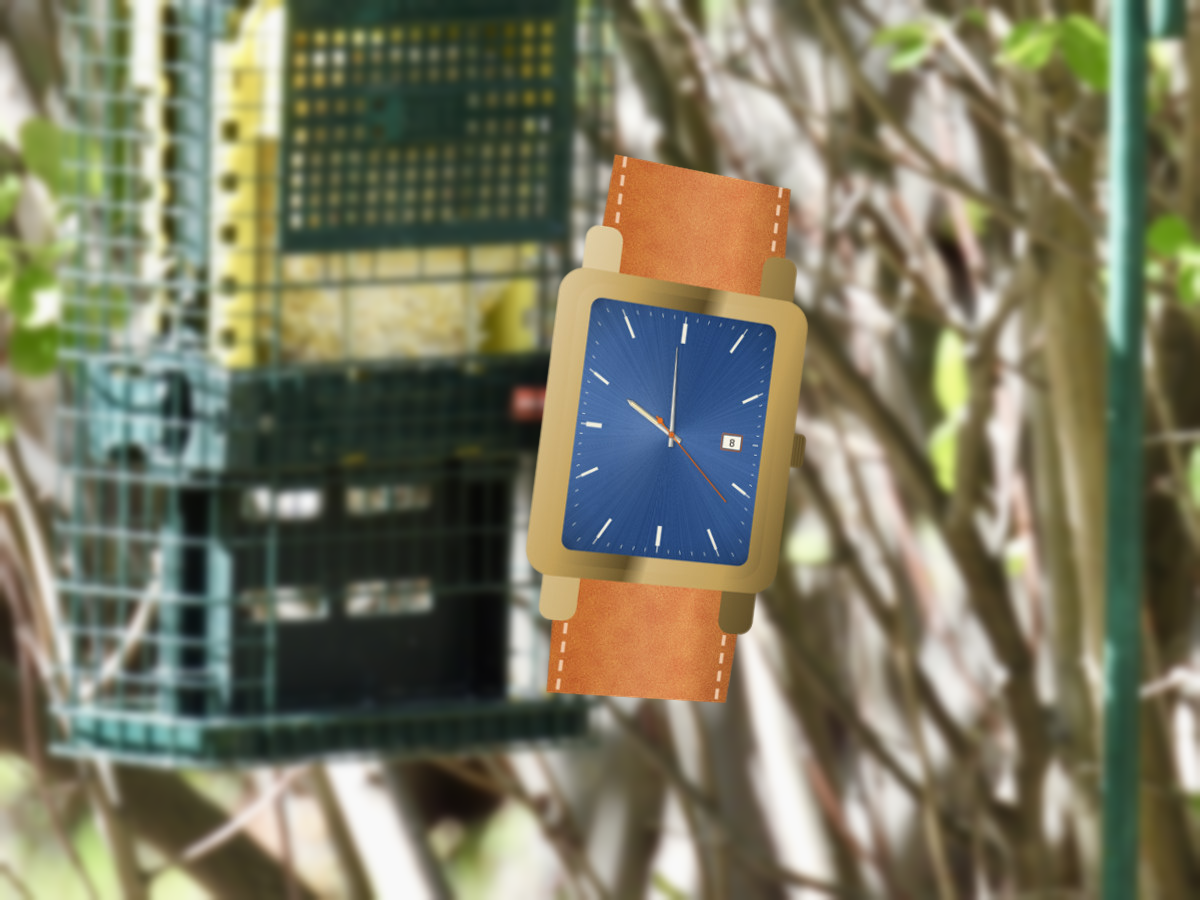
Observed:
{"hour": 9, "minute": 59, "second": 22}
